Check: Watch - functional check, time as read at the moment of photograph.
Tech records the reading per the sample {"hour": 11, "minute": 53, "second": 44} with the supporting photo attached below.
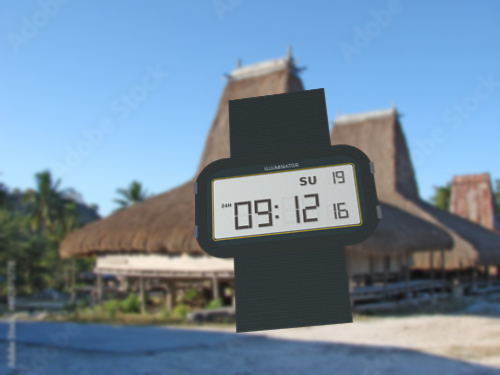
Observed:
{"hour": 9, "minute": 12, "second": 16}
